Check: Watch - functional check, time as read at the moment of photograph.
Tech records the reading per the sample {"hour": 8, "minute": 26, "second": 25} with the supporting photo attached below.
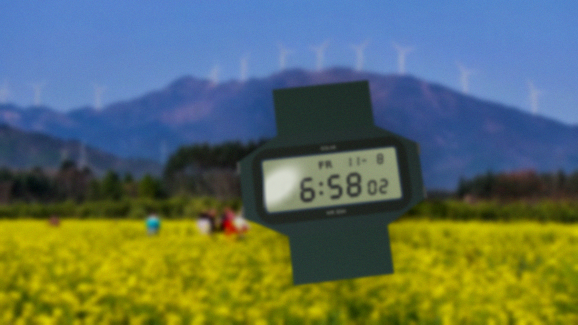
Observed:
{"hour": 6, "minute": 58, "second": 2}
